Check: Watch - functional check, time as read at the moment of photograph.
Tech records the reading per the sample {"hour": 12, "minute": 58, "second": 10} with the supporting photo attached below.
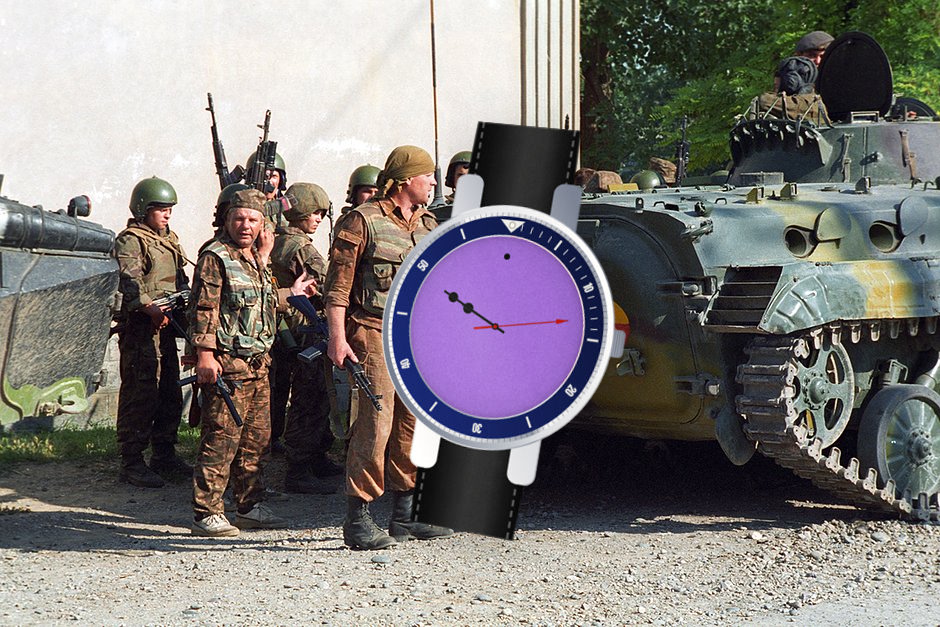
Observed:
{"hour": 9, "minute": 49, "second": 13}
